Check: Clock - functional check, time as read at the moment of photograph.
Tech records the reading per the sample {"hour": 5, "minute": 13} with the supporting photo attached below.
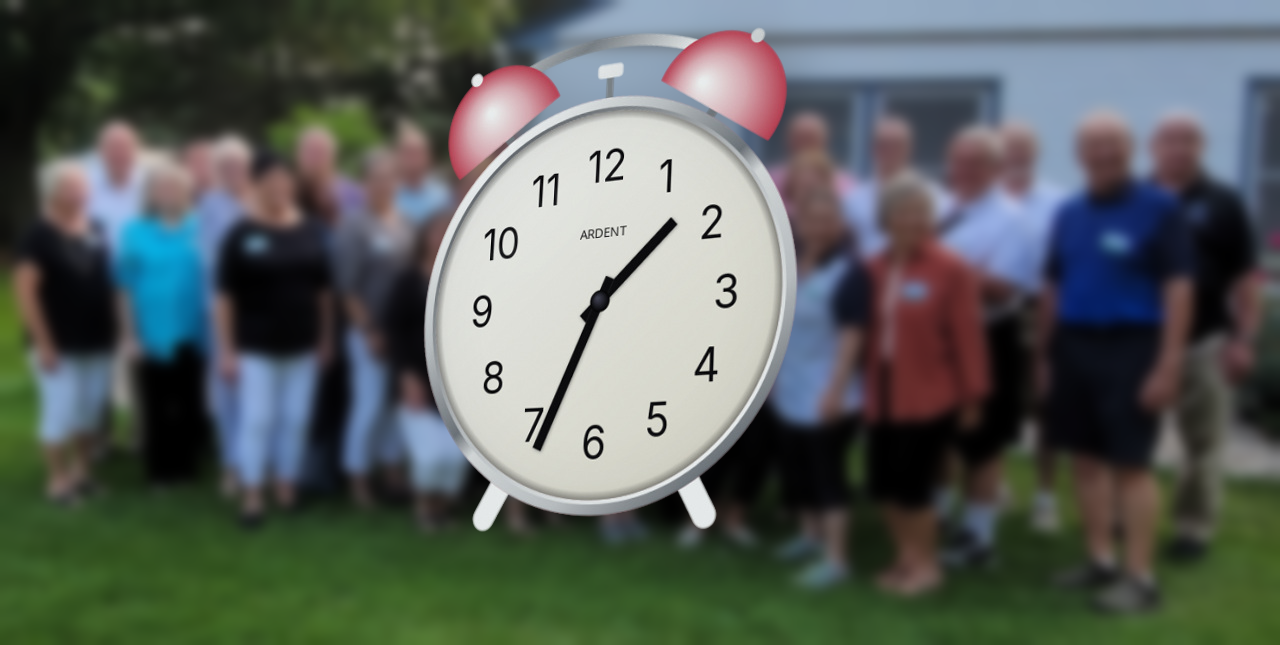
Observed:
{"hour": 1, "minute": 34}
